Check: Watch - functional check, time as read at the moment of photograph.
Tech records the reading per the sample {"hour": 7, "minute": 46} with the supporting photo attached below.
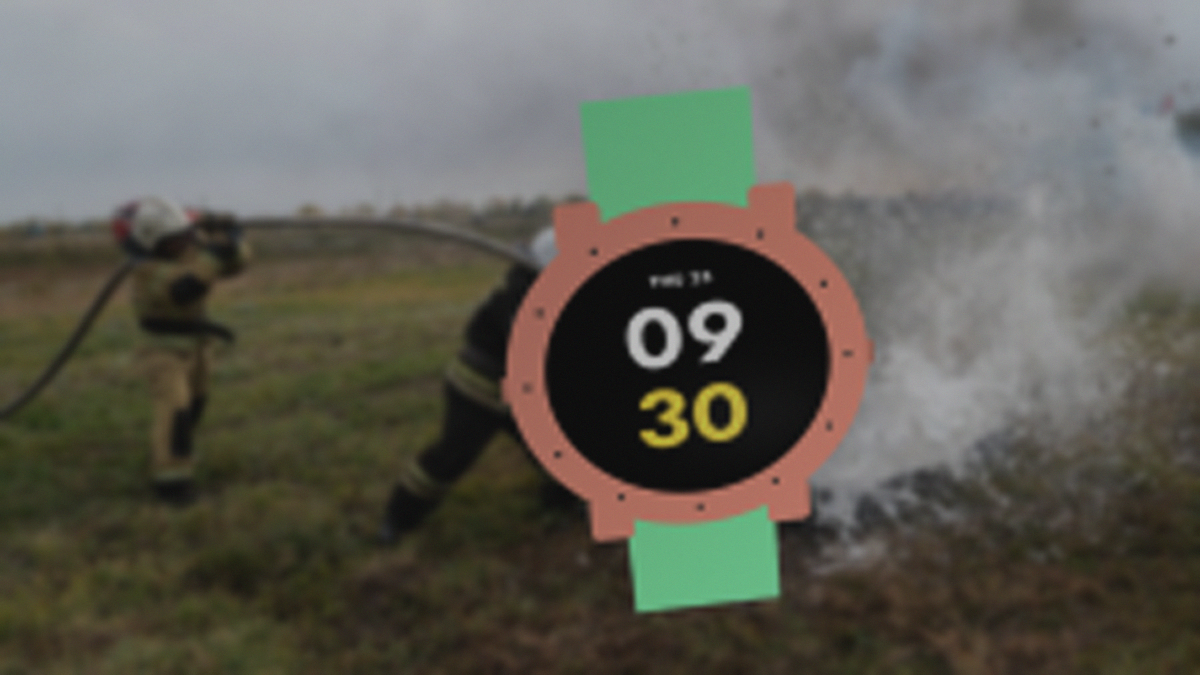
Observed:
{"hour": 9, "minute": 30}
